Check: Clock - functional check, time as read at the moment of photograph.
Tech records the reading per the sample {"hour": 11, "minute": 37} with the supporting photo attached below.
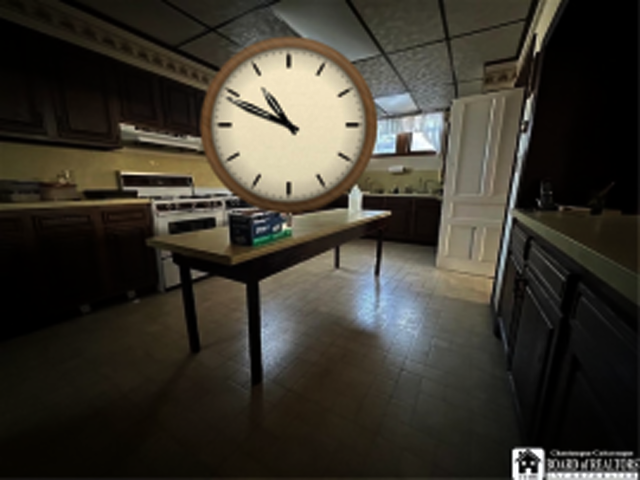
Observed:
{"hour": 10, "minute": 49}
